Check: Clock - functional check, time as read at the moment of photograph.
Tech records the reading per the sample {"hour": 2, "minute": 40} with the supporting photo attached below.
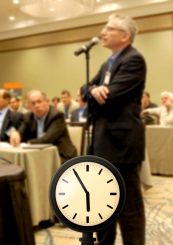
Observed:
{"hour": 5, "minute": 55}
